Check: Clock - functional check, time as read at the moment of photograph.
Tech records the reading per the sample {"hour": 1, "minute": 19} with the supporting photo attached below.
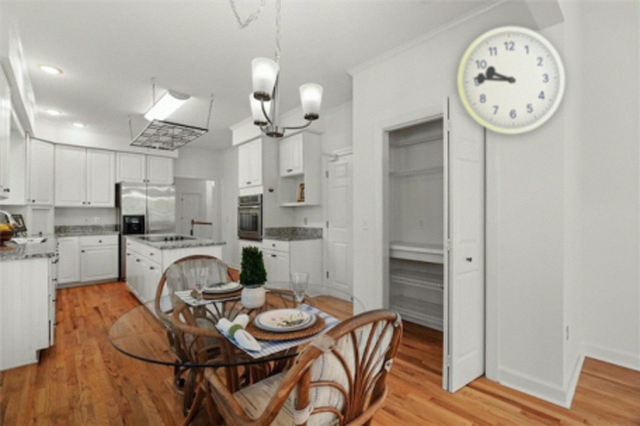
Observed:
{"hour": 9, "minute": 46}
